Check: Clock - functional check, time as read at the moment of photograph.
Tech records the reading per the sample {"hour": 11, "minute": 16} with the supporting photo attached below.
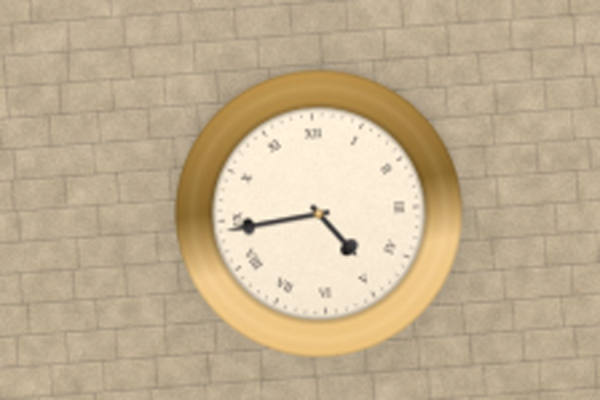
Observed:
{"hour": 4, "minute": 44}
